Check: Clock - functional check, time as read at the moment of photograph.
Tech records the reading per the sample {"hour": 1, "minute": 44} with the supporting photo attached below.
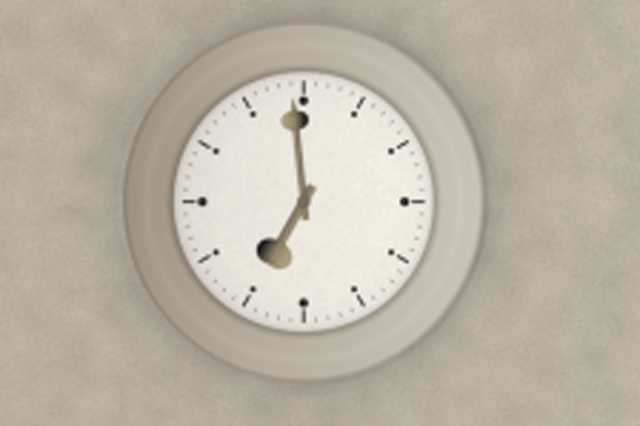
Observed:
{"hour": 6, "minute": 59}
